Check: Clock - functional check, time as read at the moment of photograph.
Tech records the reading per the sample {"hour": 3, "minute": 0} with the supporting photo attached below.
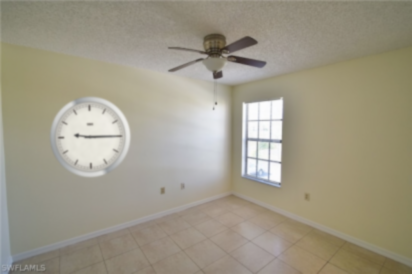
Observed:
{"hour": 9, "minute": 15}
